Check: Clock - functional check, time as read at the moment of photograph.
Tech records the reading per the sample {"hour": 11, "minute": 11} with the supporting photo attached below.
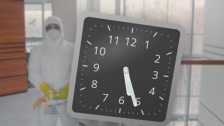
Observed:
{"hour": 5, "minute": 26}
